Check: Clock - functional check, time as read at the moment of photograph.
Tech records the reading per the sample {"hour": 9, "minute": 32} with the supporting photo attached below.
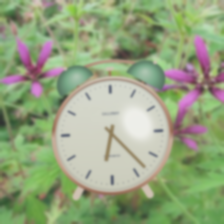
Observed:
{"hour": 6, "minute": 23}
